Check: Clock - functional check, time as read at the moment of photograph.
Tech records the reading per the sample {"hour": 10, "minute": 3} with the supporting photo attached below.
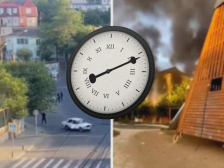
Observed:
{"hour": 8, "minute": 11}
